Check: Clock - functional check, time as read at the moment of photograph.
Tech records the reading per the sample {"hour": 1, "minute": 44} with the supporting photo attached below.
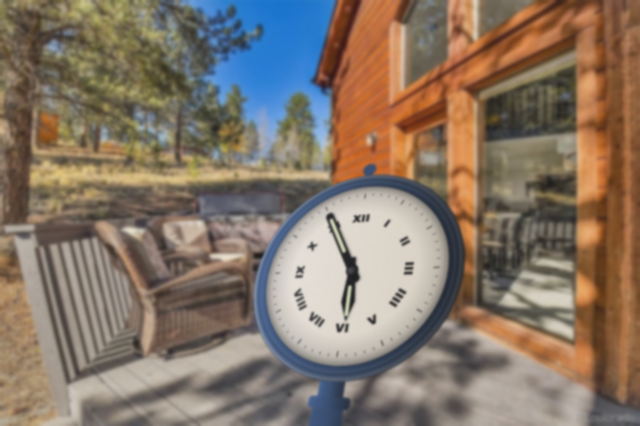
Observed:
{"hour": 5, "minute": 55}
